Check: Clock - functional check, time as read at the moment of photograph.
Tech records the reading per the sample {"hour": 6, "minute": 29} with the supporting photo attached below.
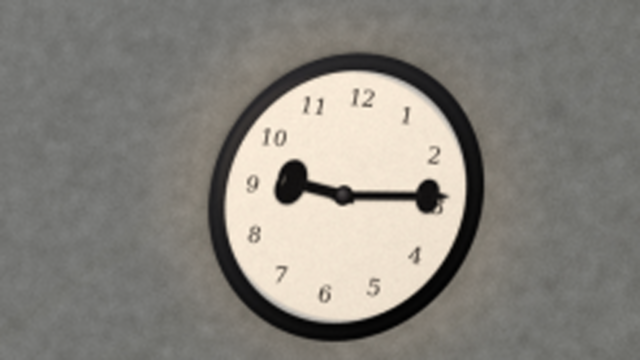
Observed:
{"hour": 9, "minute": 14}
